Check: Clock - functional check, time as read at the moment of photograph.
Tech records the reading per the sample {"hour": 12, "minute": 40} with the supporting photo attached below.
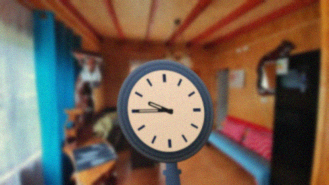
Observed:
{"hour": 9, "minute": 45}
